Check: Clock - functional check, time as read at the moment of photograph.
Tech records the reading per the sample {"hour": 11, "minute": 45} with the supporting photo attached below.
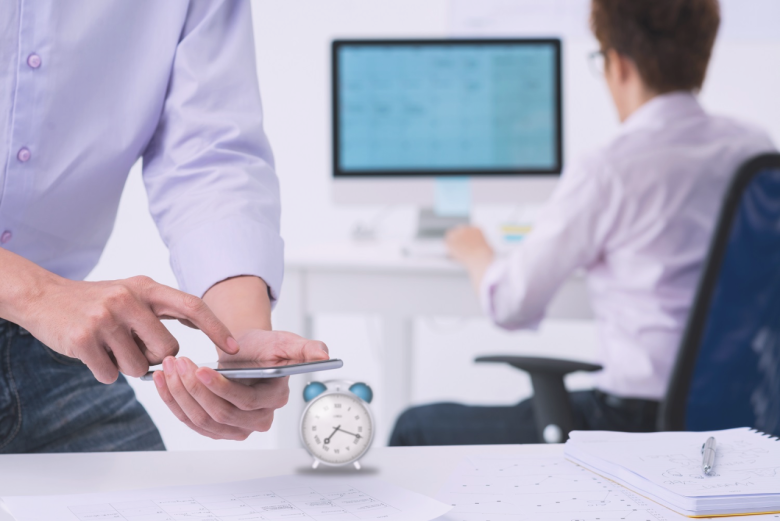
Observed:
{"hour": 7, "minute": 18}
